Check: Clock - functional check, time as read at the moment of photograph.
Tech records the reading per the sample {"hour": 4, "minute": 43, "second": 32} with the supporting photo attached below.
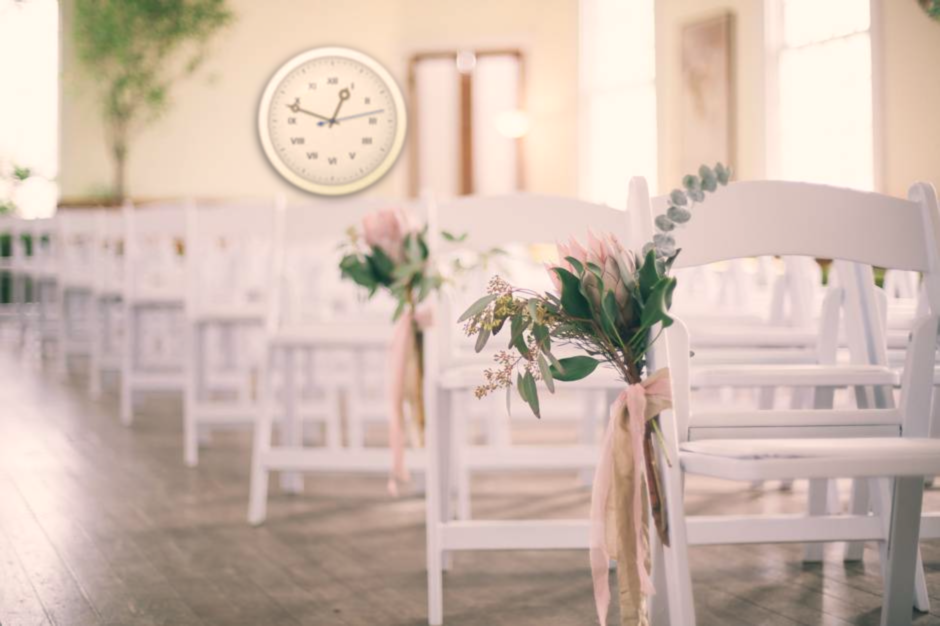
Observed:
{"hour": 12, "minute": 48, "second": 13}
